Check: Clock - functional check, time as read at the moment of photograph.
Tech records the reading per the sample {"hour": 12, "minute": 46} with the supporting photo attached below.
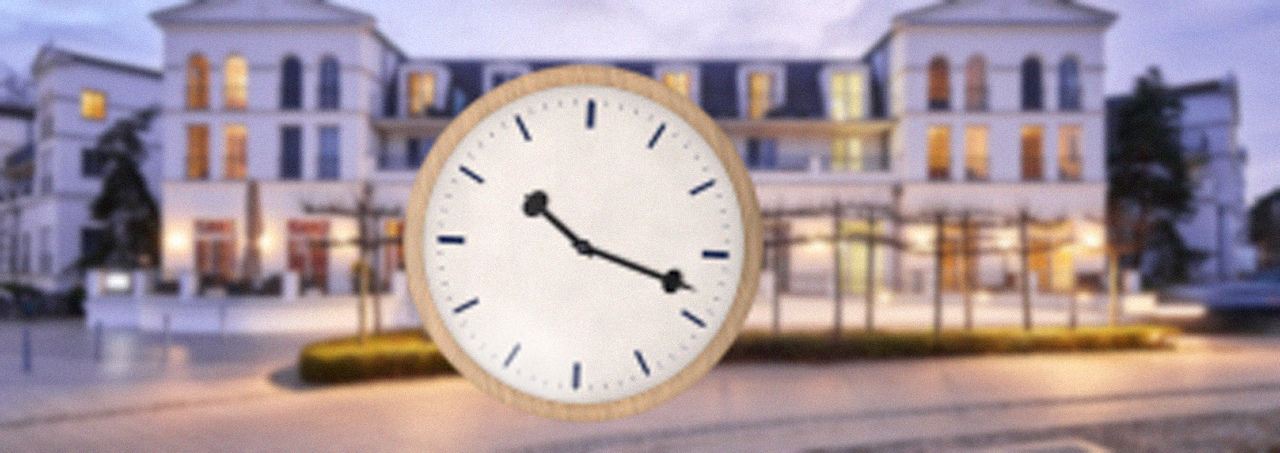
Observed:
{"hour": 10, "minute": 18}
